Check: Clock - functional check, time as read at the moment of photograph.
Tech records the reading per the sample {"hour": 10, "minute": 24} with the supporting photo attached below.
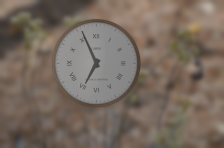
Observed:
{"hour": 6, "minute": 56}
